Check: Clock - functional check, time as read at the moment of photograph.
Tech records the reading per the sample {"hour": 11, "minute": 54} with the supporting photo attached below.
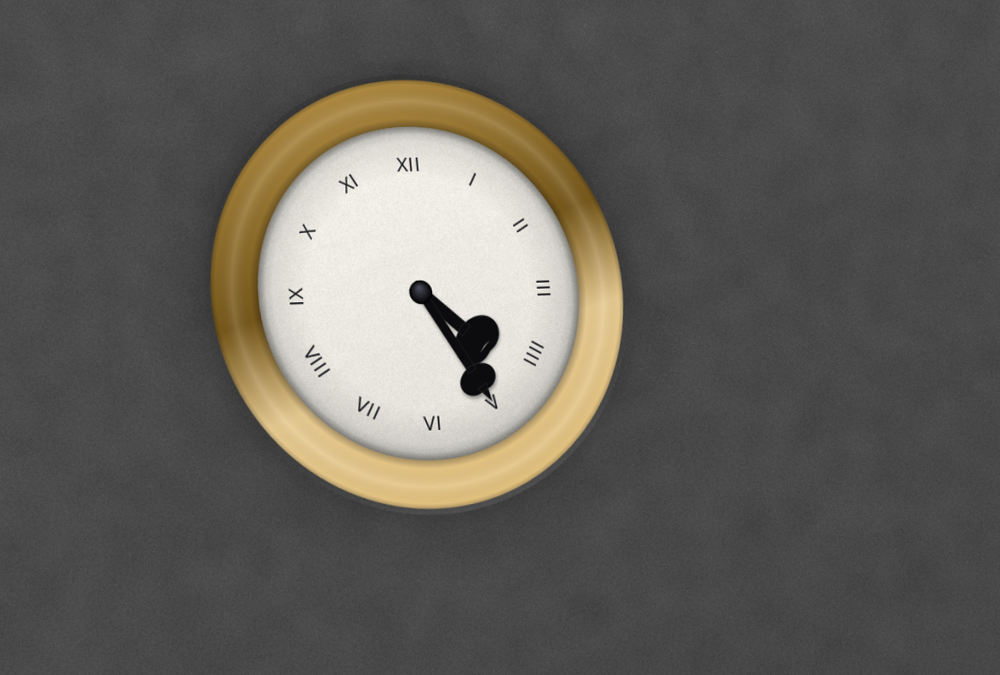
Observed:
{"hour": 4, "minute": 25}
